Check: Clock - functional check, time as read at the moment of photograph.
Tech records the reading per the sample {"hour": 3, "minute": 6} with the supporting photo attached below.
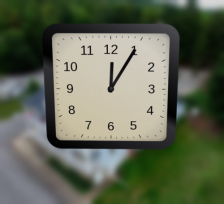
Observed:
{"hour": 12, "minute": 5}
